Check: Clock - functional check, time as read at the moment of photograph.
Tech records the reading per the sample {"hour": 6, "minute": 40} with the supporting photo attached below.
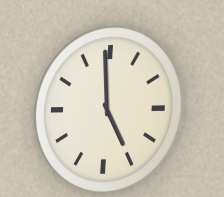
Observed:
{"hour": 4, "minute": 59}
